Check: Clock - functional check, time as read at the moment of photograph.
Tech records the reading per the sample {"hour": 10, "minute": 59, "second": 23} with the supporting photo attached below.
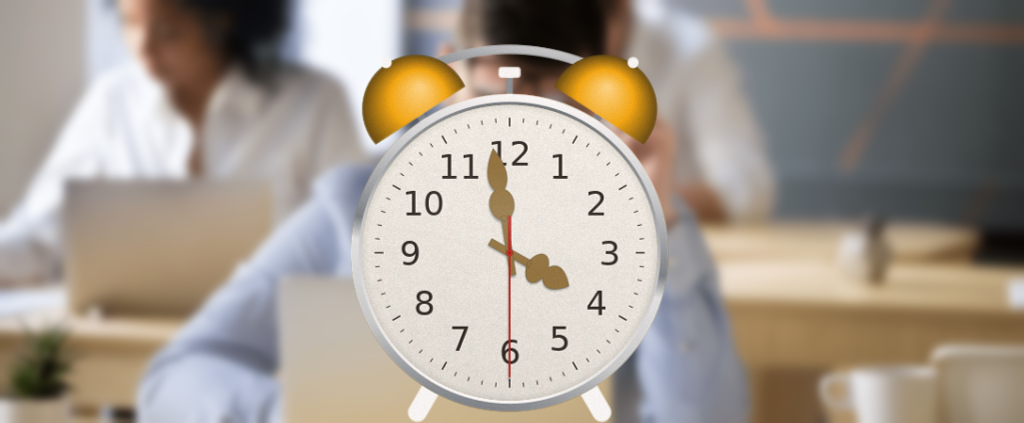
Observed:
{"hour": 3, "minute": 58, "second": 30}
